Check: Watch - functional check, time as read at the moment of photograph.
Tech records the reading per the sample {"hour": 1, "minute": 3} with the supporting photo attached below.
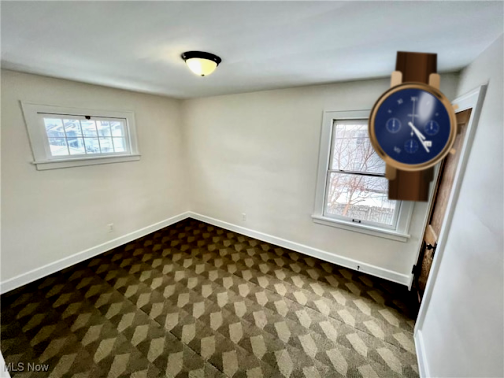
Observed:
{"hour": 4, "minute": 24}
